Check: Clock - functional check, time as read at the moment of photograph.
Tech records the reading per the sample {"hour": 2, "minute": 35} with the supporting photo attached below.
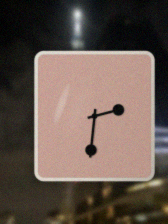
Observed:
{"hour": 2, "minute": 31}
